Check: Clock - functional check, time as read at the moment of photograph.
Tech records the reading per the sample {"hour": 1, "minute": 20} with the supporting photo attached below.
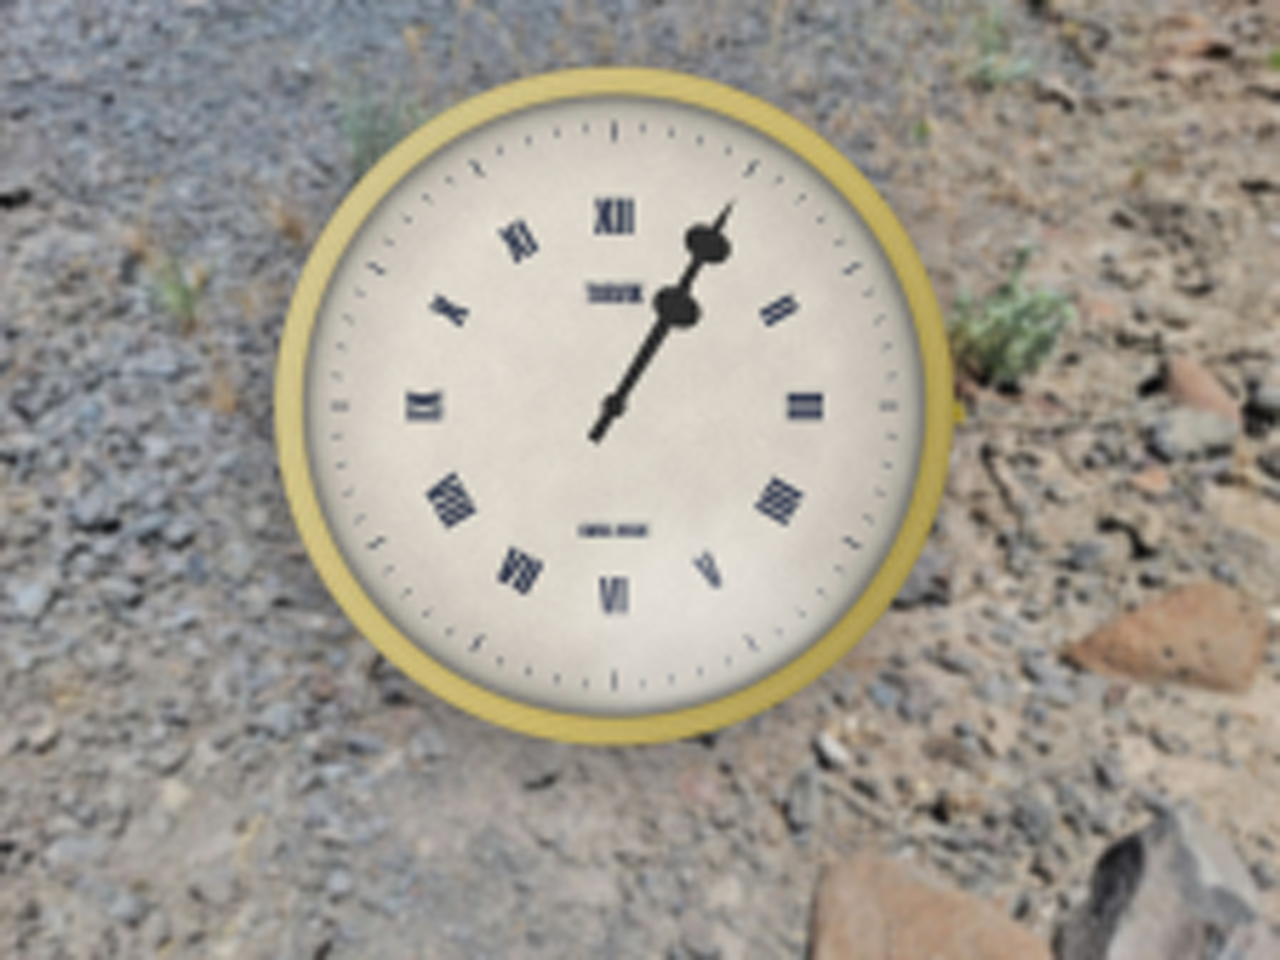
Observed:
{"hour": 1, "minute": 5}
